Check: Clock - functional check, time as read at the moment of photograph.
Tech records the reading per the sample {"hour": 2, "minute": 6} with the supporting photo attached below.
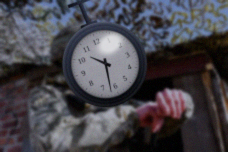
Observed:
{"hour": 10, "minute": 32}
